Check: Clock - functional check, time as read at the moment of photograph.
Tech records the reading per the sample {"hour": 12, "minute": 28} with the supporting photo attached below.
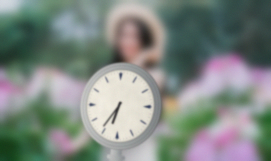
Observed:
{"hour": 6, "minute": 36}
